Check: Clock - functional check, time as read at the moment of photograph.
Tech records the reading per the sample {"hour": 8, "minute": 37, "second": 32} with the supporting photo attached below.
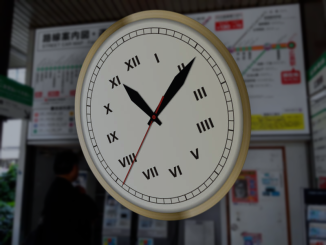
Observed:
{"hour": 11, "minute": 10, "second": 39}
